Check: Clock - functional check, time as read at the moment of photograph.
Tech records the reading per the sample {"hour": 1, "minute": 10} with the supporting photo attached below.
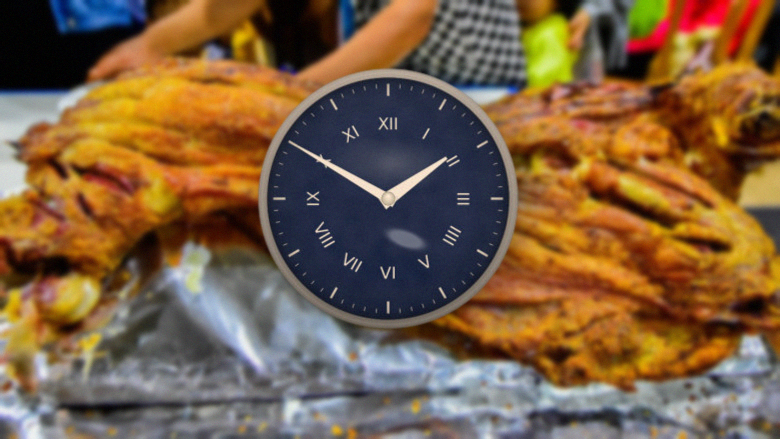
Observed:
{"hour": 1, "minute": 50}
